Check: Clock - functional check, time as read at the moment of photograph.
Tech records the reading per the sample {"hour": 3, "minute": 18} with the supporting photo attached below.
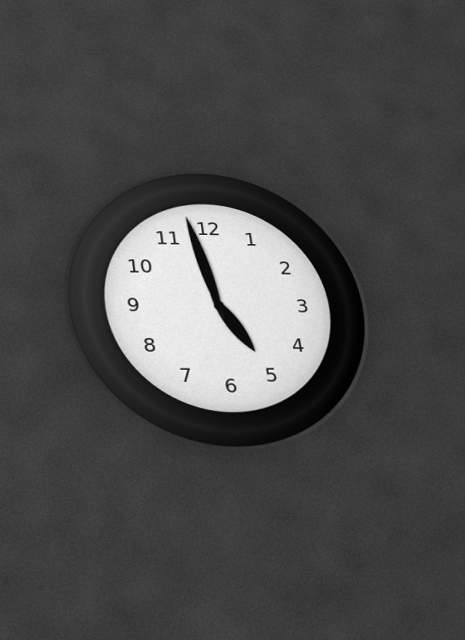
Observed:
{"hour": 4, "minute": 58}
